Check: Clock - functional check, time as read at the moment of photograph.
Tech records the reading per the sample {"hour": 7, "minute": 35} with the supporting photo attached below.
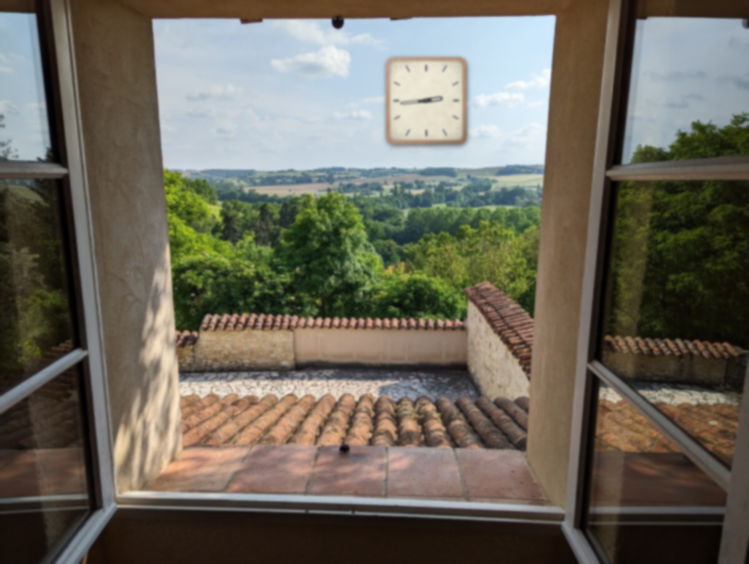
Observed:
{"hour": 2, "minute": 44}
